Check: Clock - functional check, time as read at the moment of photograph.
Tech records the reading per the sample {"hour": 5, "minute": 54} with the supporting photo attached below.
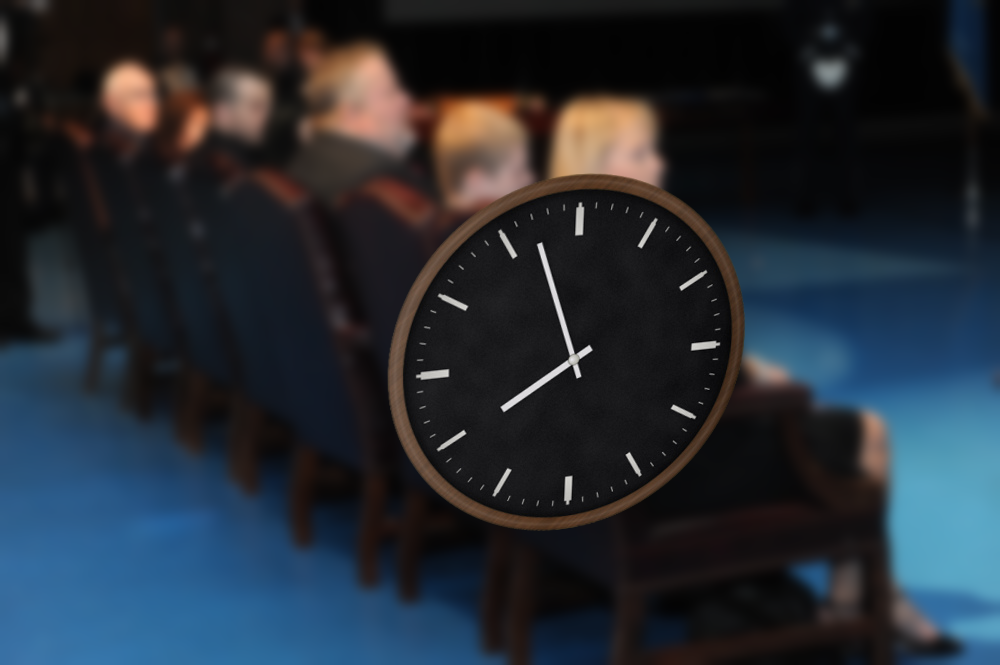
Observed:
{"hour": 7, "minute": 57}
